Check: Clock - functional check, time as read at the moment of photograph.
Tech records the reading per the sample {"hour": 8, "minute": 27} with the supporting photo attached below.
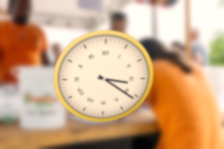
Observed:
{"hour": 3, "minute": 21}
